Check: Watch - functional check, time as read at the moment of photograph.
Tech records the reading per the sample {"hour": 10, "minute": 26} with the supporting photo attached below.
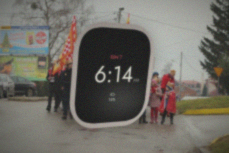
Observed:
{"hour": 6, "minute": 14}
